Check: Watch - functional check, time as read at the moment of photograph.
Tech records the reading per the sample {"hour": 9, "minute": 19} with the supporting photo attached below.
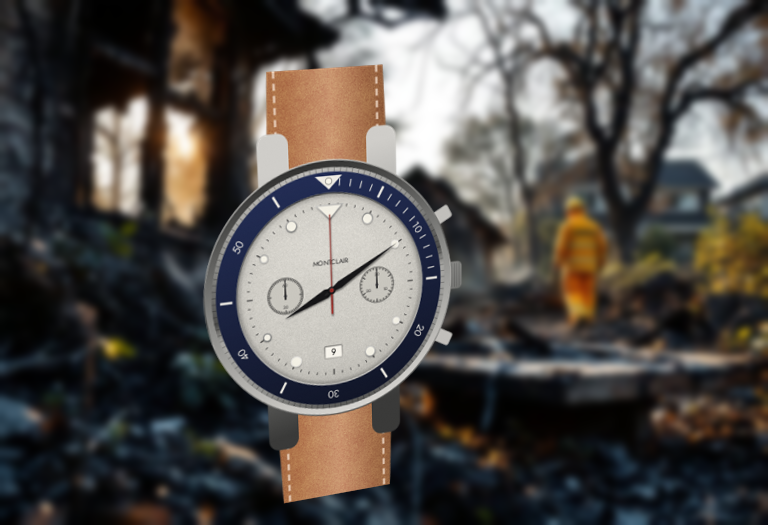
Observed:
{"hour": 8, "minute": 10}
